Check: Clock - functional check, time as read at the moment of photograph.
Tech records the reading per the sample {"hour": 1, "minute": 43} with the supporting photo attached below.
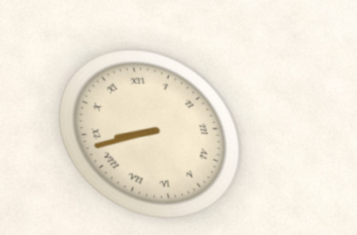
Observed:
{"hour": 8, "minute": 43}
